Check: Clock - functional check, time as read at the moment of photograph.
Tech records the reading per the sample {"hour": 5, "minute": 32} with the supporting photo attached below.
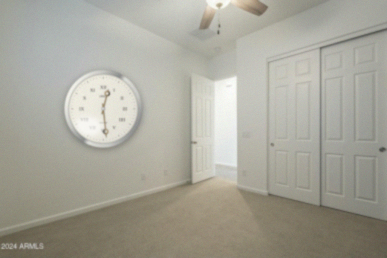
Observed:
{"hour": 12, "minute": 29}
